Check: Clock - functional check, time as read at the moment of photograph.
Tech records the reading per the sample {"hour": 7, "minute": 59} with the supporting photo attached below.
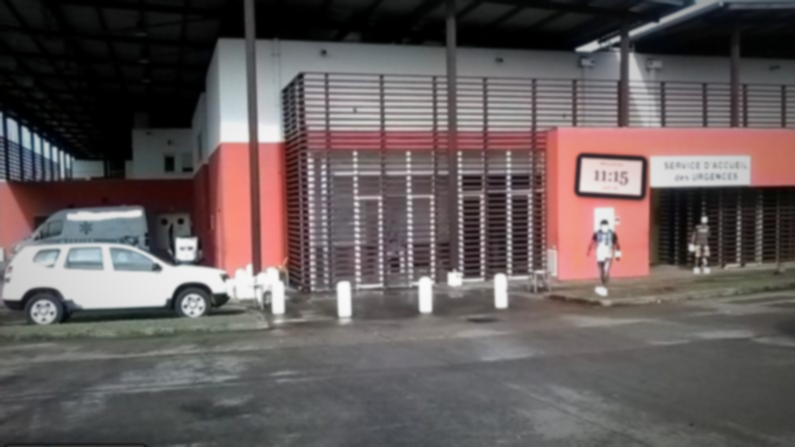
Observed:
{"hour": 11, "minute": 15}
